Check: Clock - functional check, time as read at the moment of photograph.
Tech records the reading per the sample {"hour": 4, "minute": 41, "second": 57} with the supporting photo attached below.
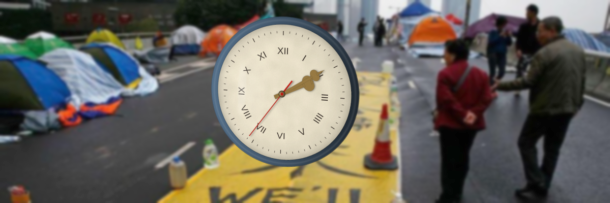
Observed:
{"hour": 2, "minute": 9, "second": 36}
